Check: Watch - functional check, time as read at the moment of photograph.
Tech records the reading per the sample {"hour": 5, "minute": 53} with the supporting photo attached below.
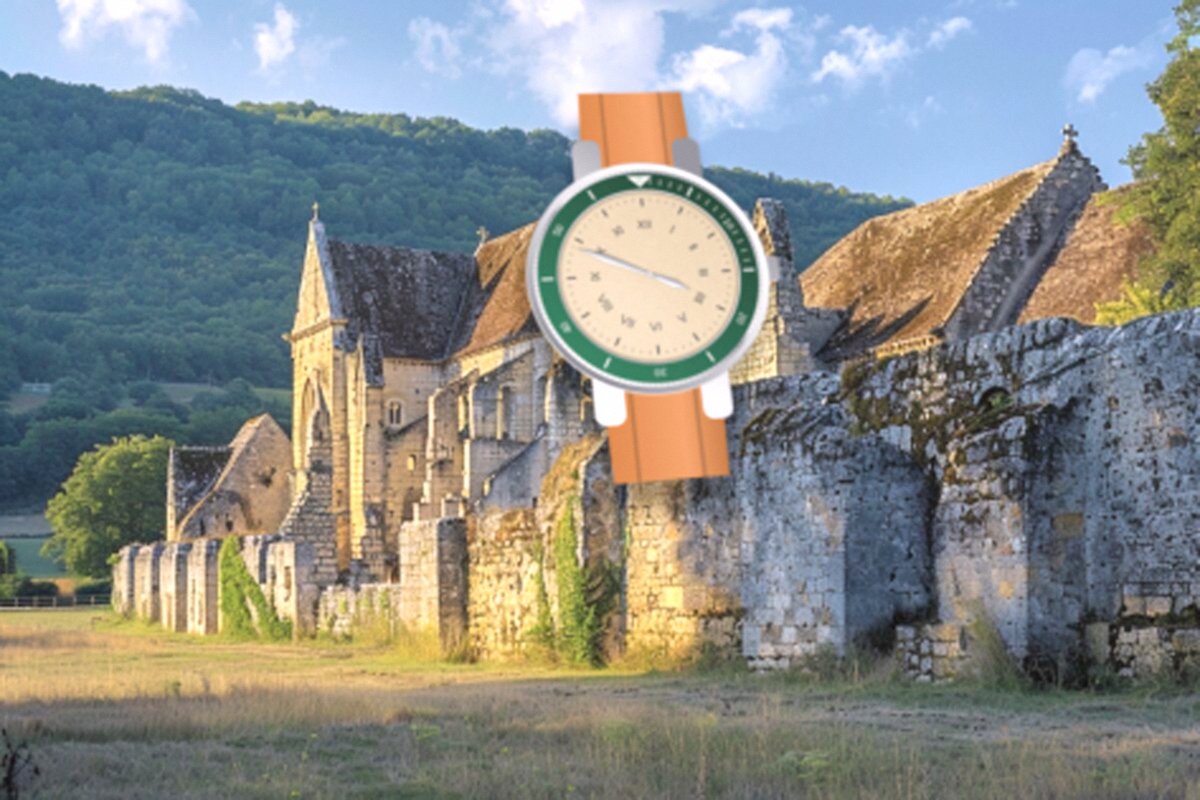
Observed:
{"hour": 3, "minute": 49}
